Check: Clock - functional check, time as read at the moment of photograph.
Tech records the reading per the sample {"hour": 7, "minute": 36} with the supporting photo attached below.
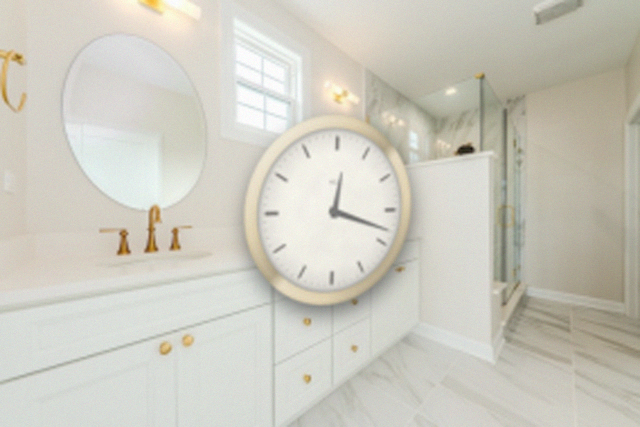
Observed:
{"hour": 12, "minute": 18}
